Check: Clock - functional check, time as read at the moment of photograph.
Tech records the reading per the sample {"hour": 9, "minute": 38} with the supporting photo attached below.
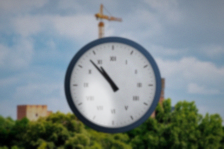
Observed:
{"hour": 10, "minute": 53}
